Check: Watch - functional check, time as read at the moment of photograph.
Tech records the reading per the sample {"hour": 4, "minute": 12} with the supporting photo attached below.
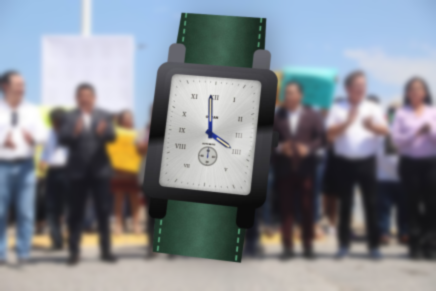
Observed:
{"hour": 3, "minute": 59}
